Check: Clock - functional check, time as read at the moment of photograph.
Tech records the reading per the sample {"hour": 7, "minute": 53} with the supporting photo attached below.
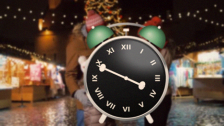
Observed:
{"hour": 3, "minute": 49}
